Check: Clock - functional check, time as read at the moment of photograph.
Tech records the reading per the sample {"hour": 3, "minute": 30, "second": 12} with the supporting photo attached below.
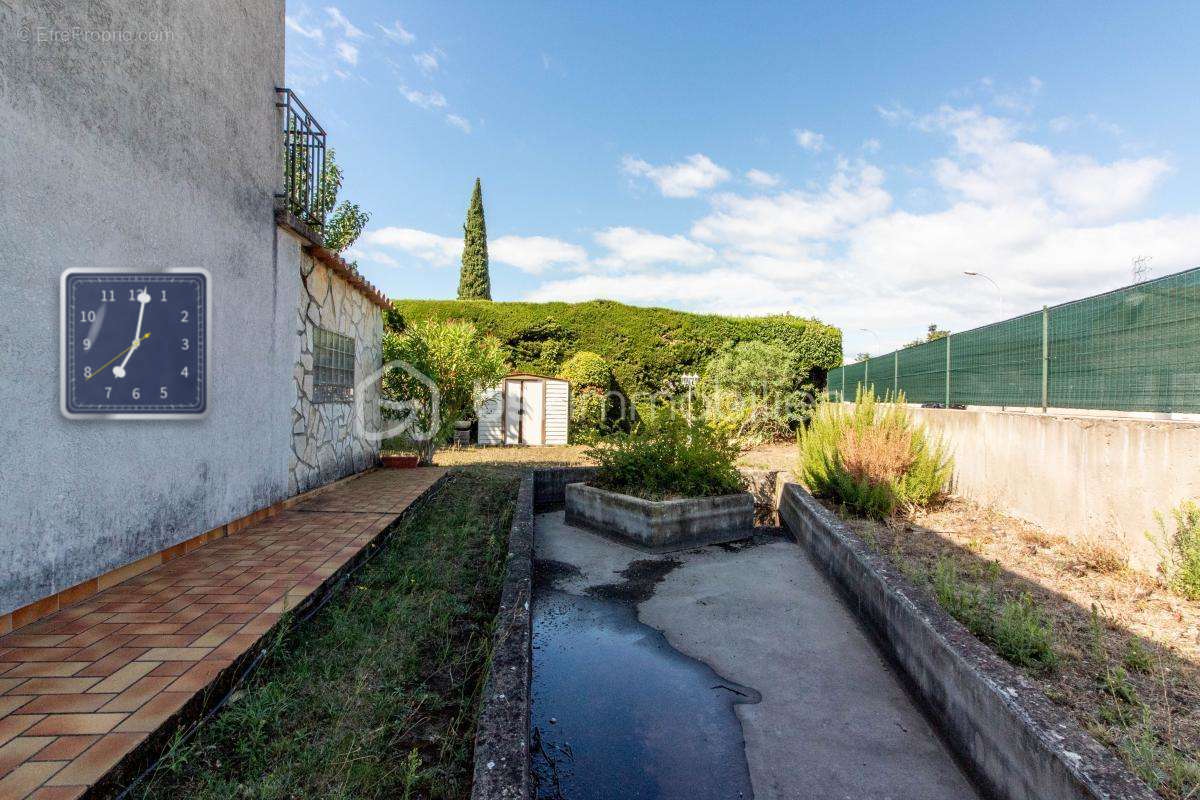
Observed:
{"hour": 7, "minute": 1, "second": 39}
